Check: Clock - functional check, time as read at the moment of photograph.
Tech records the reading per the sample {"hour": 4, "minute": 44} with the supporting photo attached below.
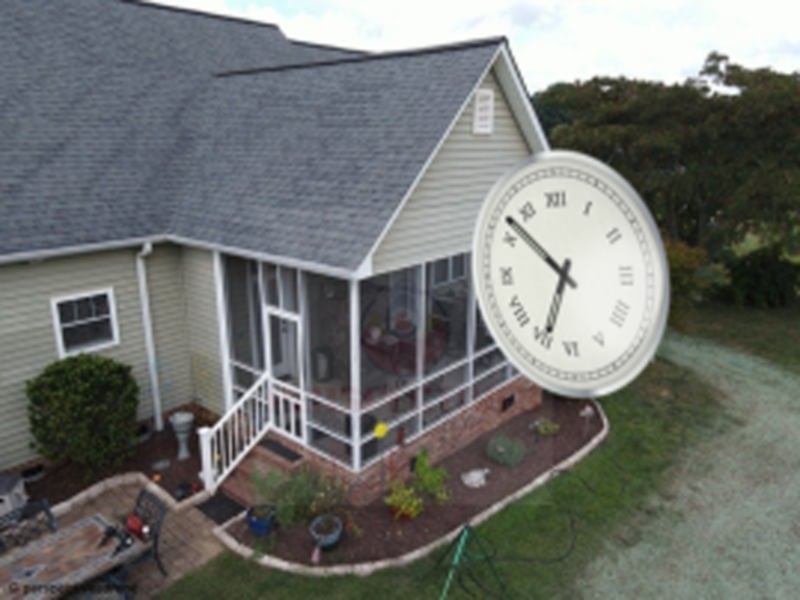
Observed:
{"hour": 6, "minute": 52}
